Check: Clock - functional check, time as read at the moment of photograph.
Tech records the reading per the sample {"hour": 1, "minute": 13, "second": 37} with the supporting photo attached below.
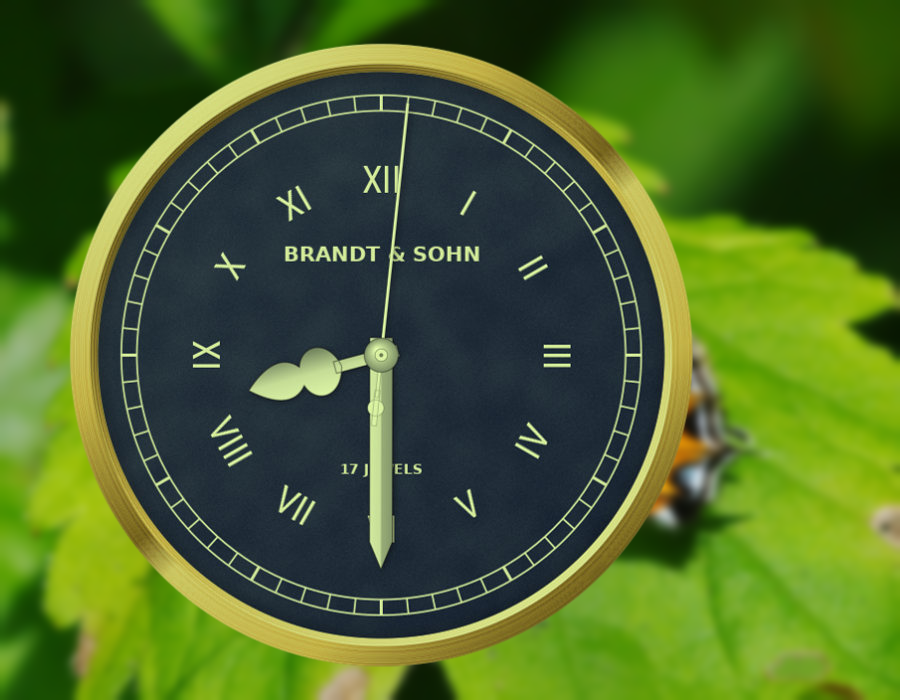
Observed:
{"hour": 8, "minute": 30, "second": 1}
